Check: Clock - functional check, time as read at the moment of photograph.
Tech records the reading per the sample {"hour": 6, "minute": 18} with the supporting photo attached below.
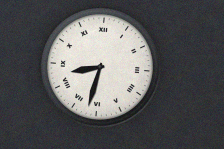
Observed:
{"hour": 8, "minute": 32}
